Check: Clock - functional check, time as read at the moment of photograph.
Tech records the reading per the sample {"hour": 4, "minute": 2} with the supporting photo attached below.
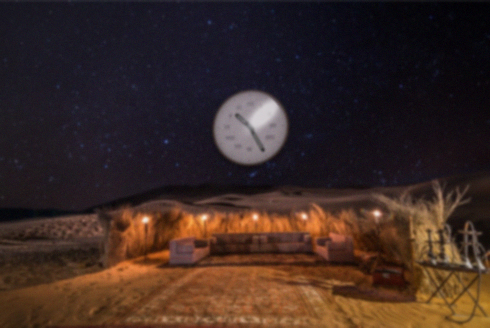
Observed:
{"hour": 10, "minute": 25}
